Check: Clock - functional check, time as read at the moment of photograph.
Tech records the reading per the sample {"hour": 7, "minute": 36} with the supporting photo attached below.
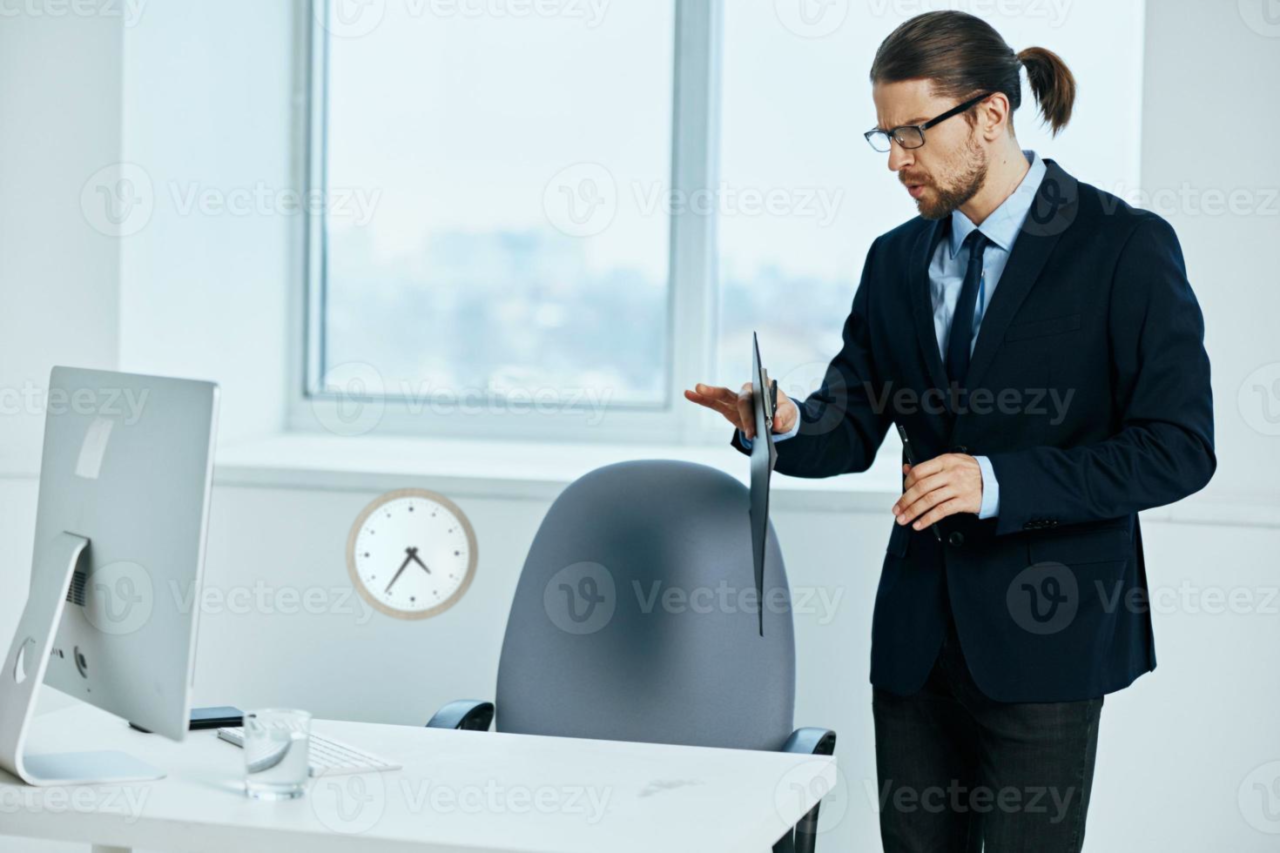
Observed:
{"hour": 4, "minute": 36}
